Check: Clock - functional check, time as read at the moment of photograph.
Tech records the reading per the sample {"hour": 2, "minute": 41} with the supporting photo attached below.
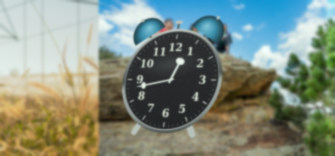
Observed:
{"hour": 12, "minute": 43}
